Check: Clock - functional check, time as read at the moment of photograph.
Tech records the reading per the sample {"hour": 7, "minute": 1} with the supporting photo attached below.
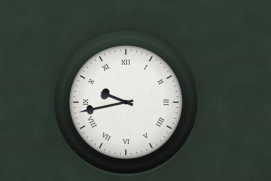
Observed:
{"hour": 9, "minute": 43}
